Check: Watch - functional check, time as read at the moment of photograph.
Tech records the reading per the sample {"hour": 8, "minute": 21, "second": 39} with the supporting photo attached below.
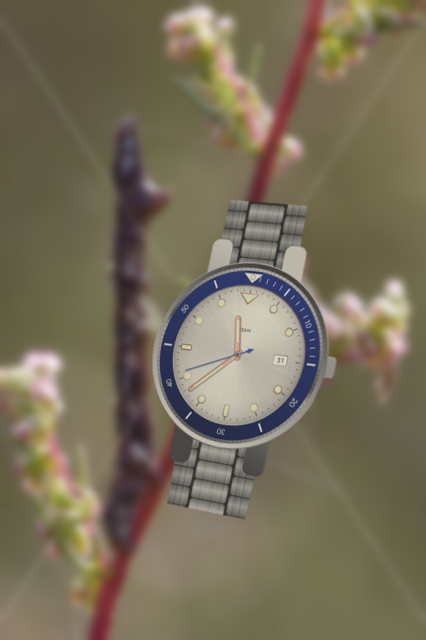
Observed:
{"hour": 11, "minute": 37, "second": 41}
